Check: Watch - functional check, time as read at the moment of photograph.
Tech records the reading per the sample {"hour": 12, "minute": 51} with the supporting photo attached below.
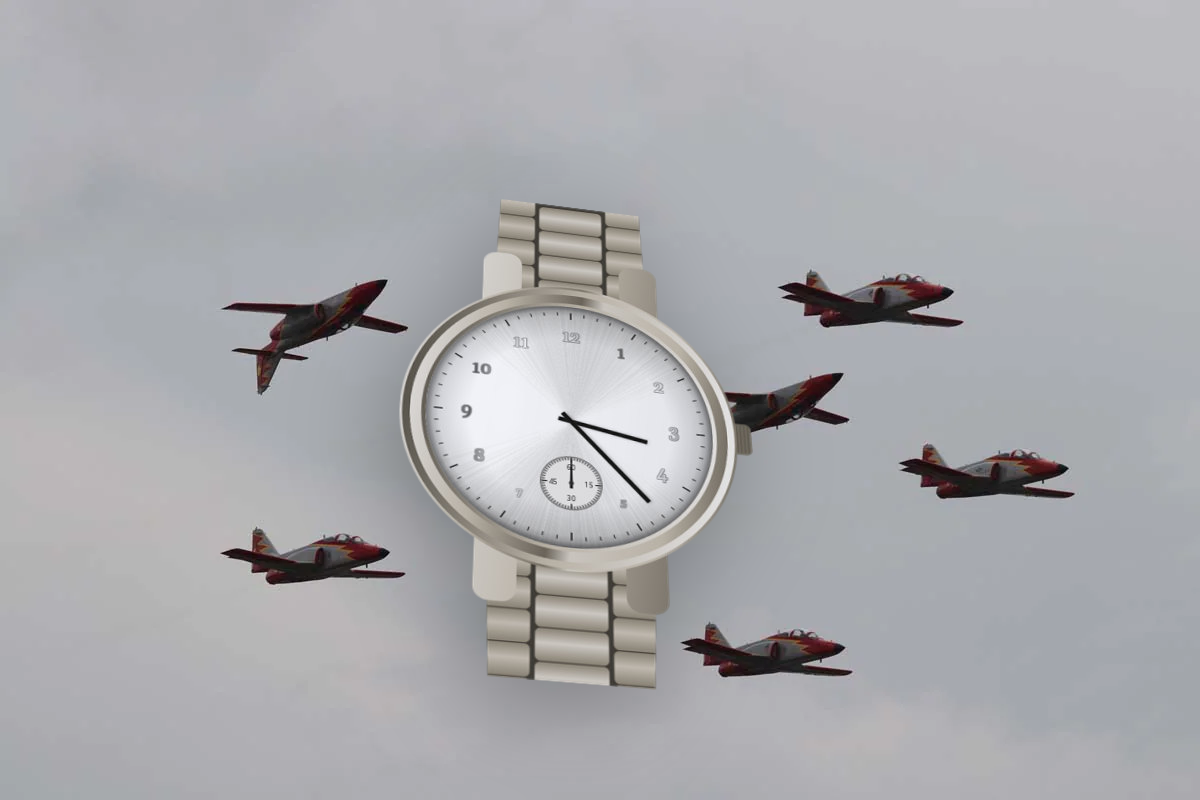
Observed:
{"hour": 3, "minute": 23}
